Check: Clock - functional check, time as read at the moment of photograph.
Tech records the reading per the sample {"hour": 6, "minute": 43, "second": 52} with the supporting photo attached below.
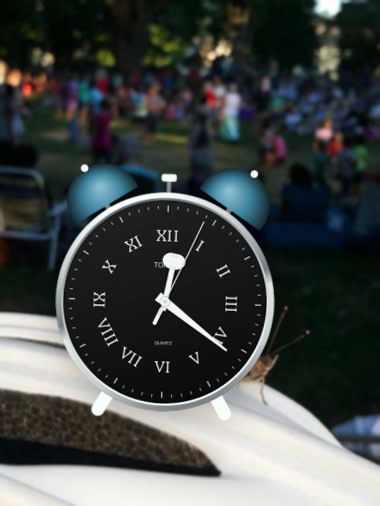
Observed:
{"hour": 12, "minute": 21, "second": 4}
